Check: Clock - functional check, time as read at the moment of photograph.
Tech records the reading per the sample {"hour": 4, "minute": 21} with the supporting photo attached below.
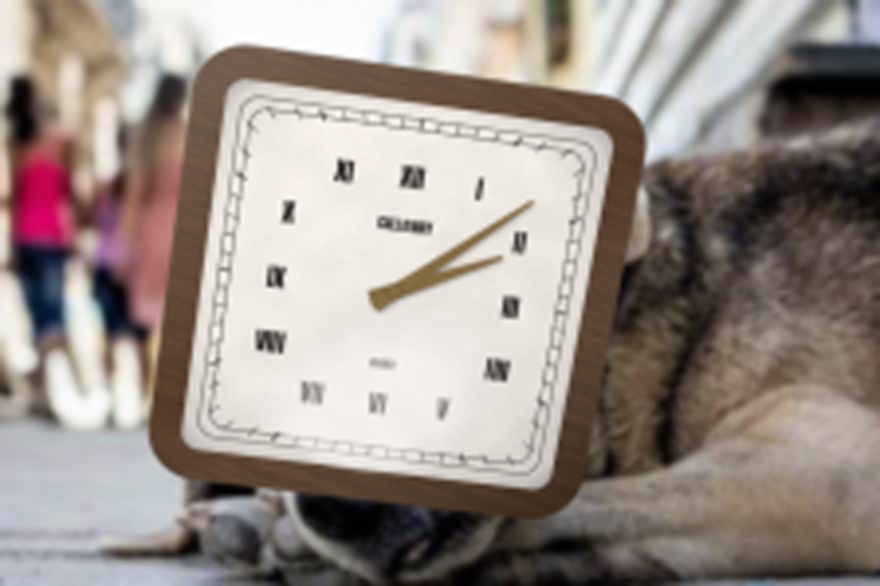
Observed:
{"hour": 2, "minute": 8}
